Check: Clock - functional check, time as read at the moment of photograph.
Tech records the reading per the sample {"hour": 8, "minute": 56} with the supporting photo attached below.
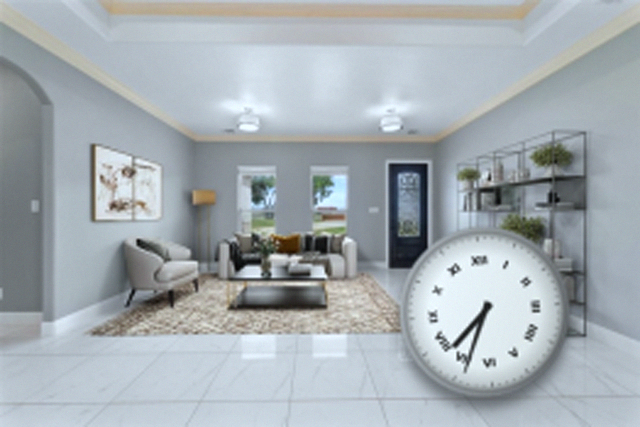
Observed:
{"hour": 7, "minute": 34}
